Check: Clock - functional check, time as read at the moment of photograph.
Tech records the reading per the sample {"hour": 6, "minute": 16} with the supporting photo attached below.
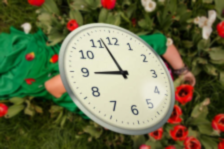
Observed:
{"hour": 8, "minute": 57}
